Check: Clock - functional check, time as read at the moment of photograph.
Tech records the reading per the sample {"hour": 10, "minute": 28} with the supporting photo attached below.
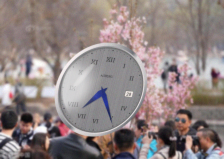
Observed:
{"hour": 7, "minute": 25}
